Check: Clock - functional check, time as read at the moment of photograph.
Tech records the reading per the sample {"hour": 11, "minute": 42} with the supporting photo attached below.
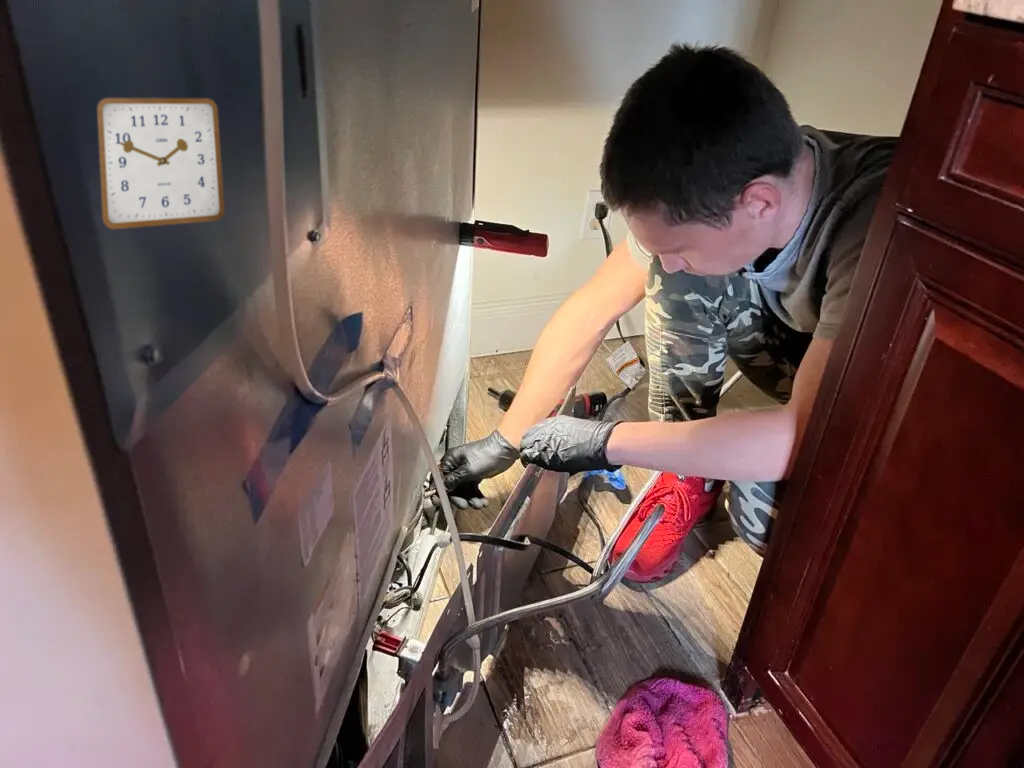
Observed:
{"hour": 1, "minute": 49}
